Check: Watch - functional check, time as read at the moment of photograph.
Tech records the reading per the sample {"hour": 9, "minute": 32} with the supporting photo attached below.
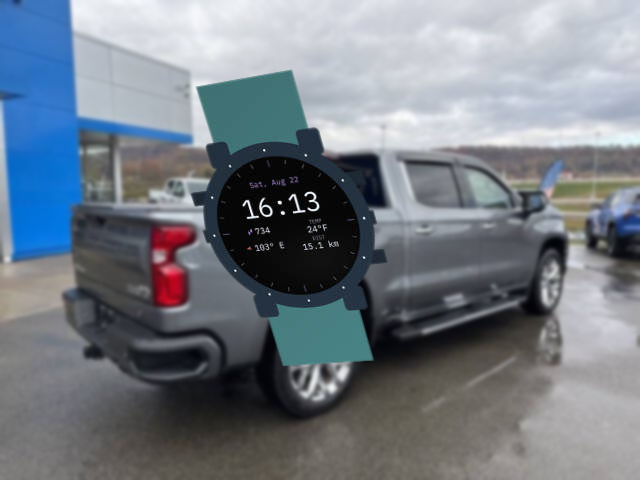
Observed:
{"hour": 16, "minute": 13}
